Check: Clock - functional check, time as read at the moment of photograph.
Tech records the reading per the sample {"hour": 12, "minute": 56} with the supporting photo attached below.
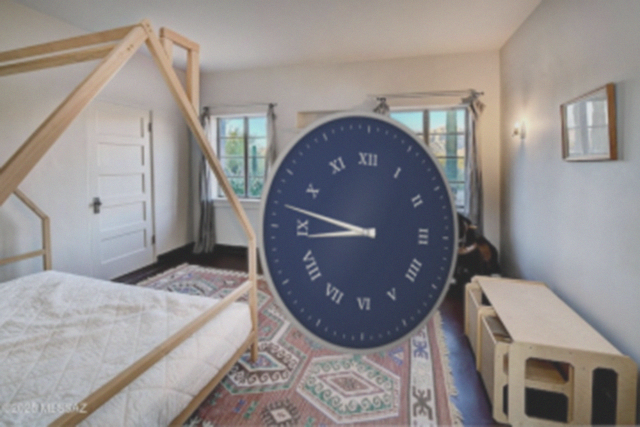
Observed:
{"hour": 8, "minute": 47}
